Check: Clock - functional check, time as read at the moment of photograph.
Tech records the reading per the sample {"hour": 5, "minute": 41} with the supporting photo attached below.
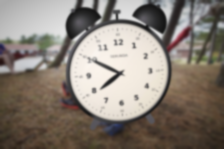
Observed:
{"hour": 7, "minute": 50}
